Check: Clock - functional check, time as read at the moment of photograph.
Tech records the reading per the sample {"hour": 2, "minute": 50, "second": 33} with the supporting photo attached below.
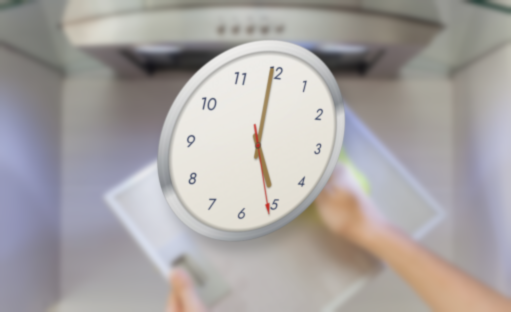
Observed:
{"hour": 4, "minute": 59, "second": 26}
